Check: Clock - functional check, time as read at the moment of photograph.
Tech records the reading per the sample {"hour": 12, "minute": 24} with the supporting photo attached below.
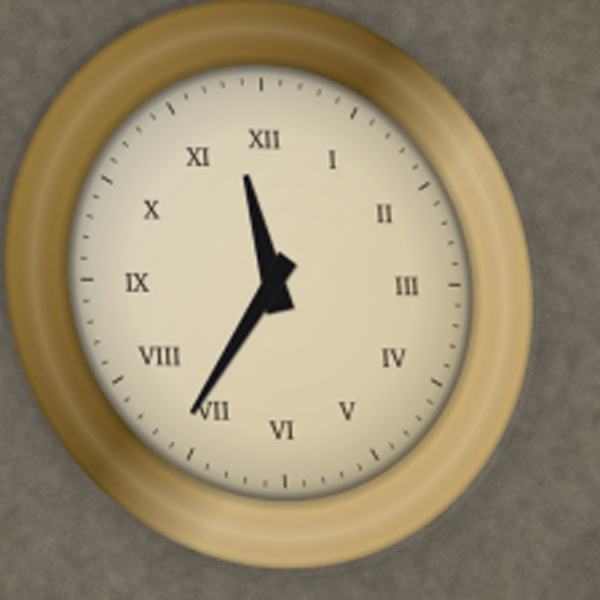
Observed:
{"hour": 11, "minute": 36}
